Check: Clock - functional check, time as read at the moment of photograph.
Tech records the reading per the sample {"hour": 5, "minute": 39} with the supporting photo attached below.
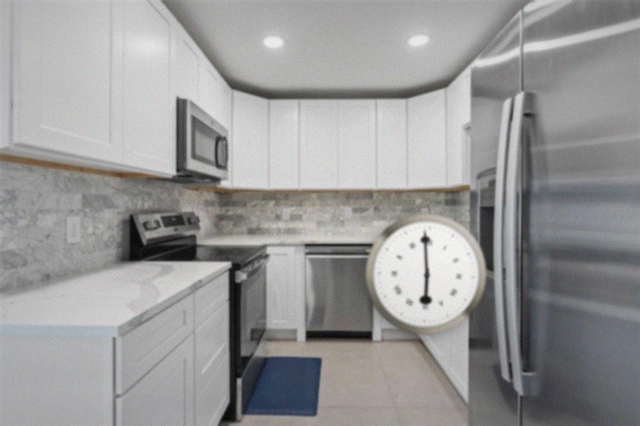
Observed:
{"hour": 5, "minute": 59}
